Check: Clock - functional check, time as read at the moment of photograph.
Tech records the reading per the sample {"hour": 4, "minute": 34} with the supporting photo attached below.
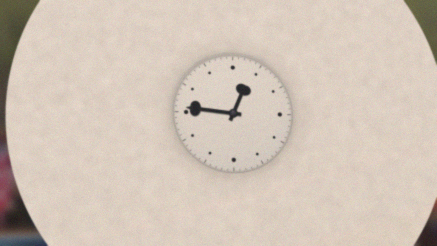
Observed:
{"hour": 12, "minute": 46}
